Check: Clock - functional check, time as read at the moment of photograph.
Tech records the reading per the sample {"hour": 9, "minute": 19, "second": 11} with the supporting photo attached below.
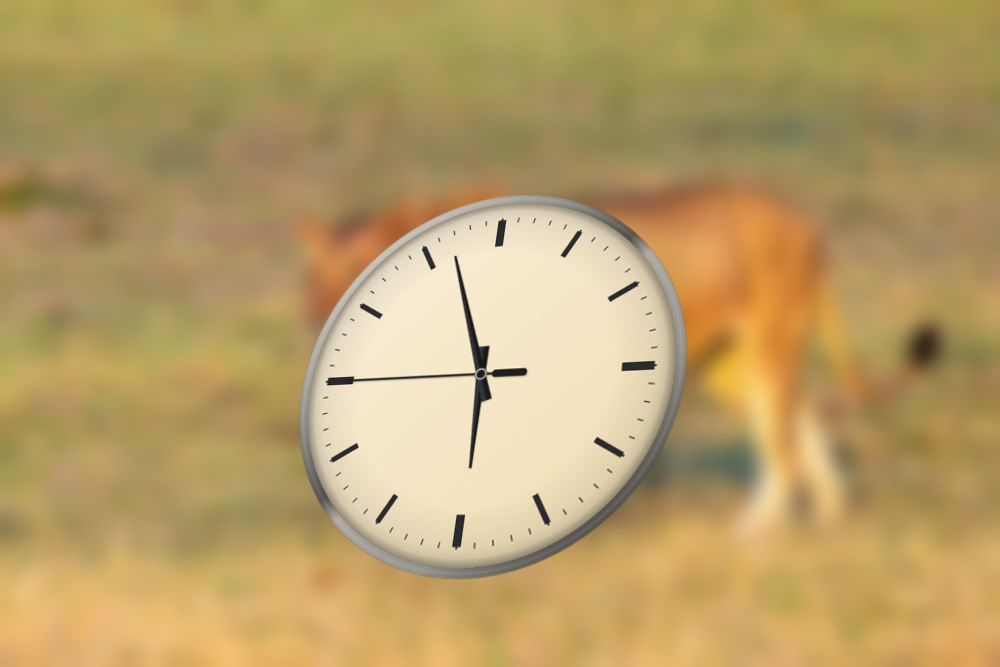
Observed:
{"hour": 5, "minute": 56, "second": 45}
